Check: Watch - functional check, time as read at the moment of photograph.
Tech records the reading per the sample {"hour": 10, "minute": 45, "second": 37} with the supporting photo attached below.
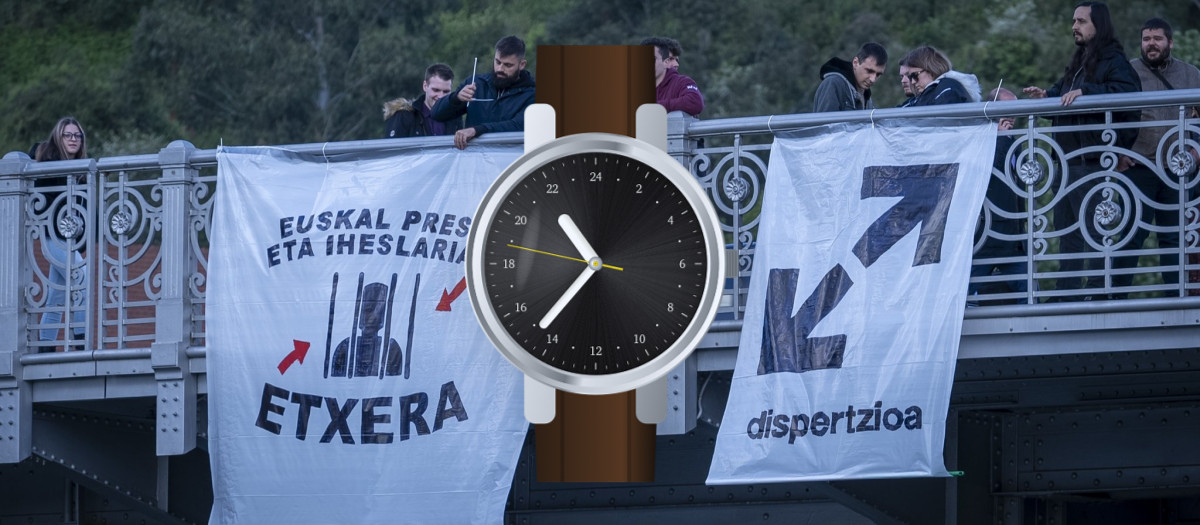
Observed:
{"hour": 21, "minute": 36, "second": 47}
